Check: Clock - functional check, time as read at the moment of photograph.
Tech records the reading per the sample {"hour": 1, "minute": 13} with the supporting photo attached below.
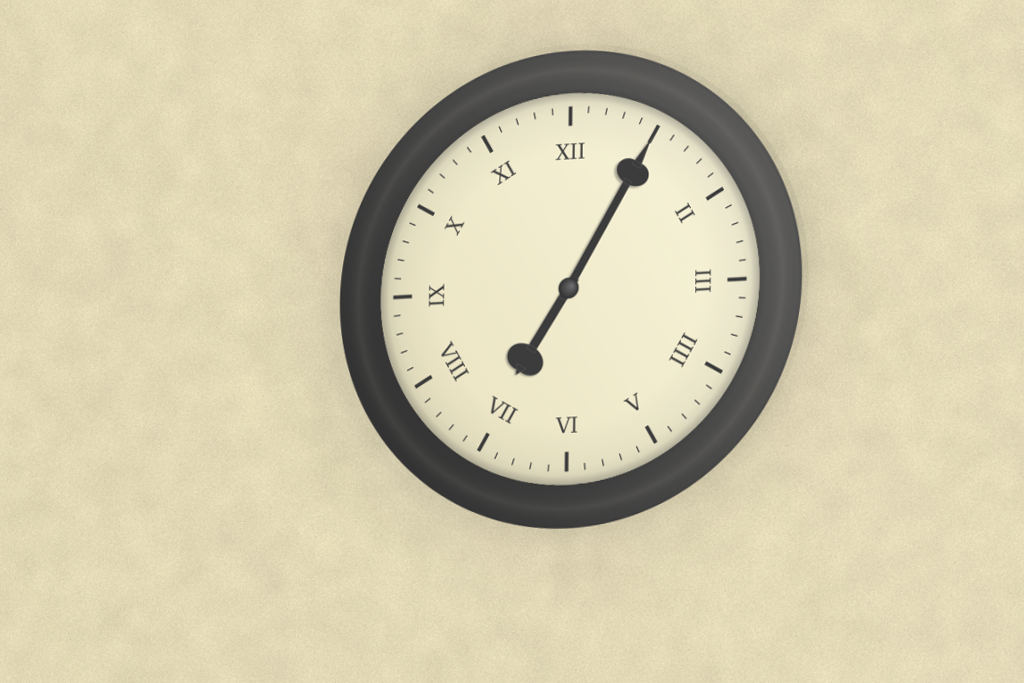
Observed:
{"hour": 7, "minute": 5}
